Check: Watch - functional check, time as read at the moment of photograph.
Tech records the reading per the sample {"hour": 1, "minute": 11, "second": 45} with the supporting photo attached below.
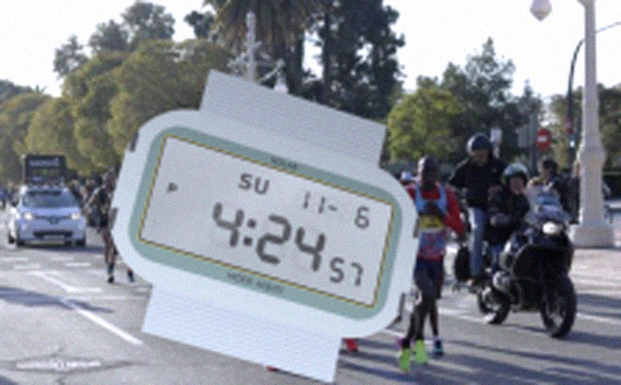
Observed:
{"hour": 4, "minute": 24, "second": 57}
